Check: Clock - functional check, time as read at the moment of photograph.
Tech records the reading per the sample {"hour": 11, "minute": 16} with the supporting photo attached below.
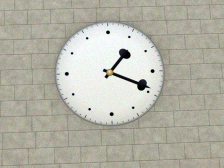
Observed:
{"hour": 1, "minute": 19}
